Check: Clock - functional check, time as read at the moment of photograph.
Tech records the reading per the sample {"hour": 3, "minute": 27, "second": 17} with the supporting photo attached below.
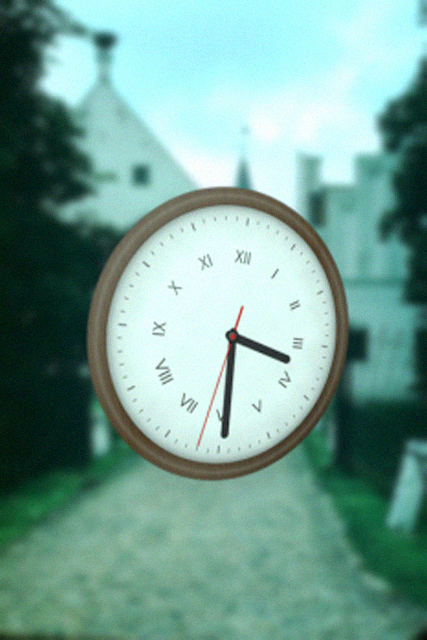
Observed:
{"hour": 3, "minute": 29, "second": 32}
